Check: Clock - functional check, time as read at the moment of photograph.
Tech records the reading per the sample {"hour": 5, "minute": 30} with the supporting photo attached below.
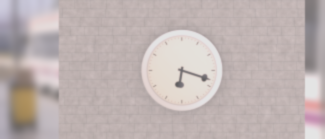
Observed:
{"hour": 6, "minute": 18}
